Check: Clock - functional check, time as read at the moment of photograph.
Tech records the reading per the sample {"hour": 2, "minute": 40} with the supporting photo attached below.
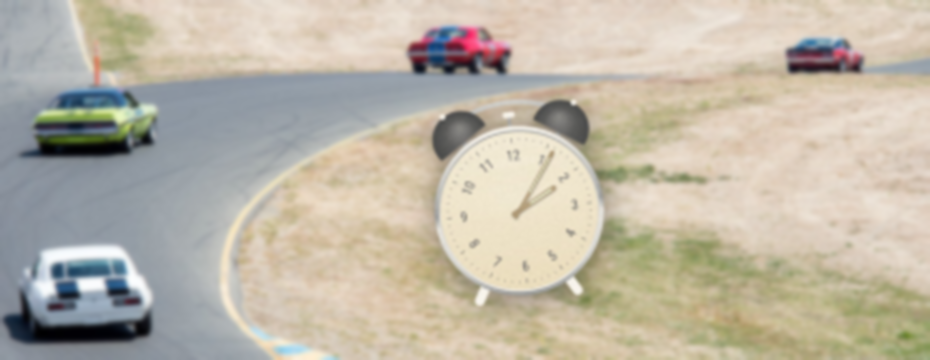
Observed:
{"hour": 2, "minute": 6}
